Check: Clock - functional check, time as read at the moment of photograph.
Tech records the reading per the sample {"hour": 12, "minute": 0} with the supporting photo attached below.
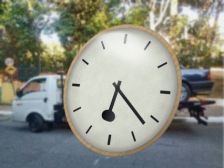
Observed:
{"hour": 6, "minute": 22}
